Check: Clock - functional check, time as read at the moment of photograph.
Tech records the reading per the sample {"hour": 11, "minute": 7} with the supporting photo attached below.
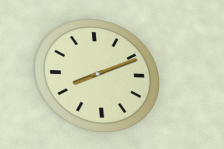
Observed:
{"hour": 8, "minute": 11}
